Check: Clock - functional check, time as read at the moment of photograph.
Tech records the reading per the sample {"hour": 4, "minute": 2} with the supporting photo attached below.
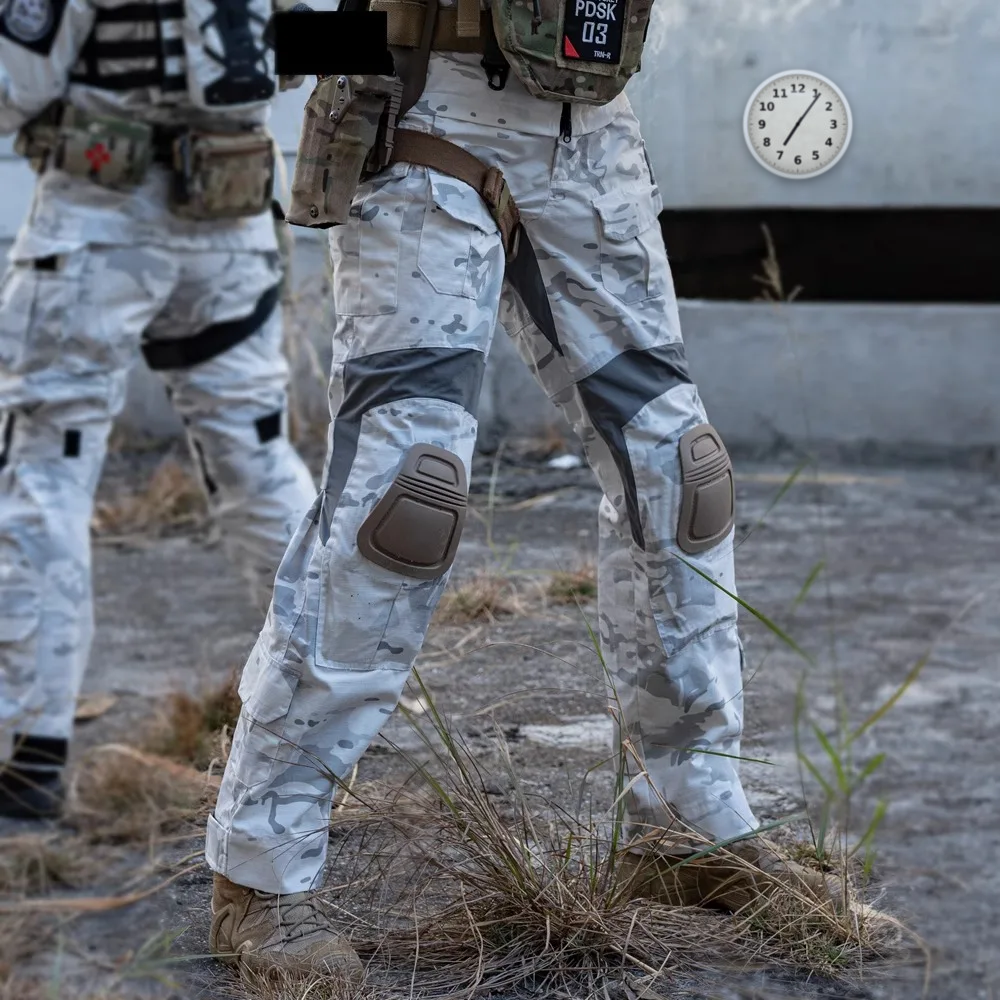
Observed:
{"hour": 7, "minute": 6}
